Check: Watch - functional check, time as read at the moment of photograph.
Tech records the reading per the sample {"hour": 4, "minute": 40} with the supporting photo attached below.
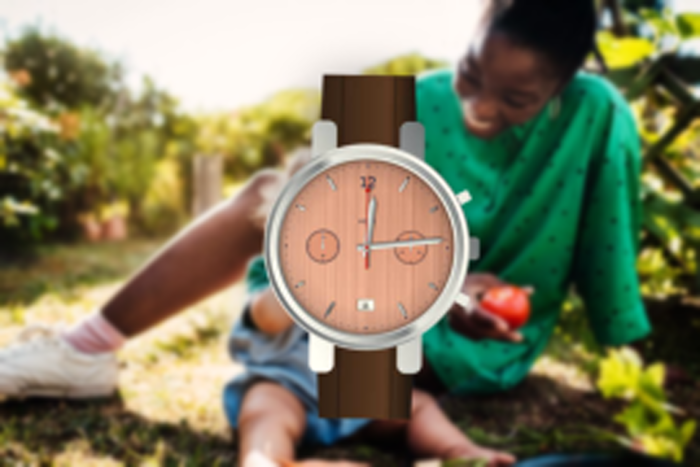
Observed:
{"hour": 12, "minute": 14}
